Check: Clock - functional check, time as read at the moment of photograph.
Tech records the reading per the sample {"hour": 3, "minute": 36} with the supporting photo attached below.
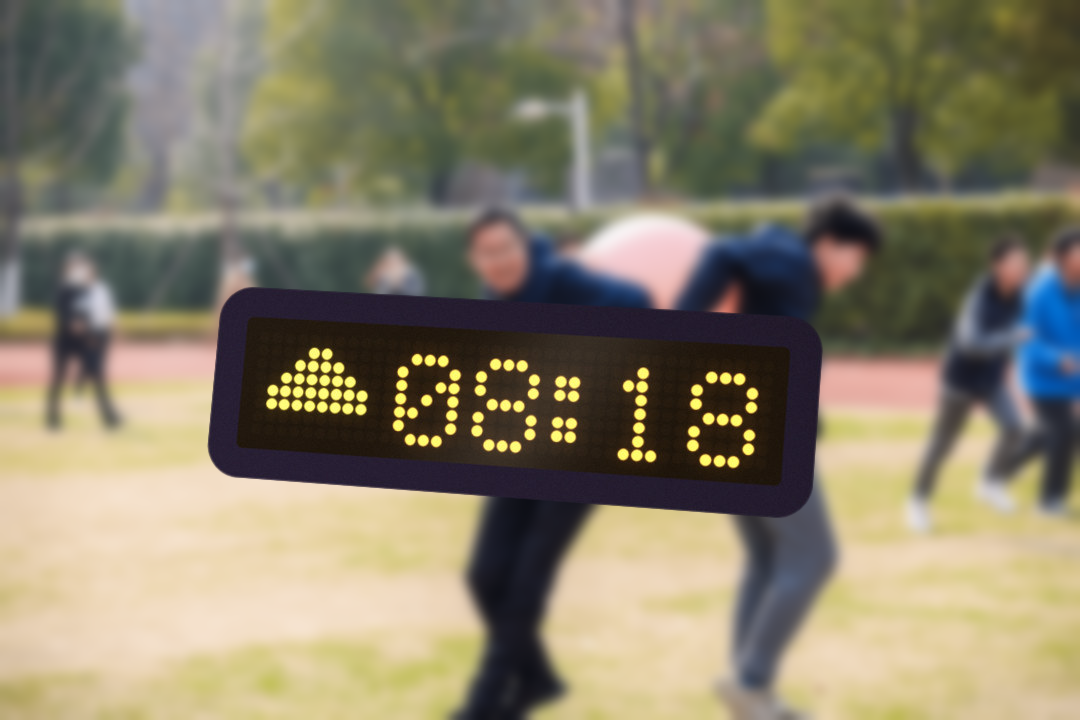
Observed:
{"hour": 8, "minute": 18}
